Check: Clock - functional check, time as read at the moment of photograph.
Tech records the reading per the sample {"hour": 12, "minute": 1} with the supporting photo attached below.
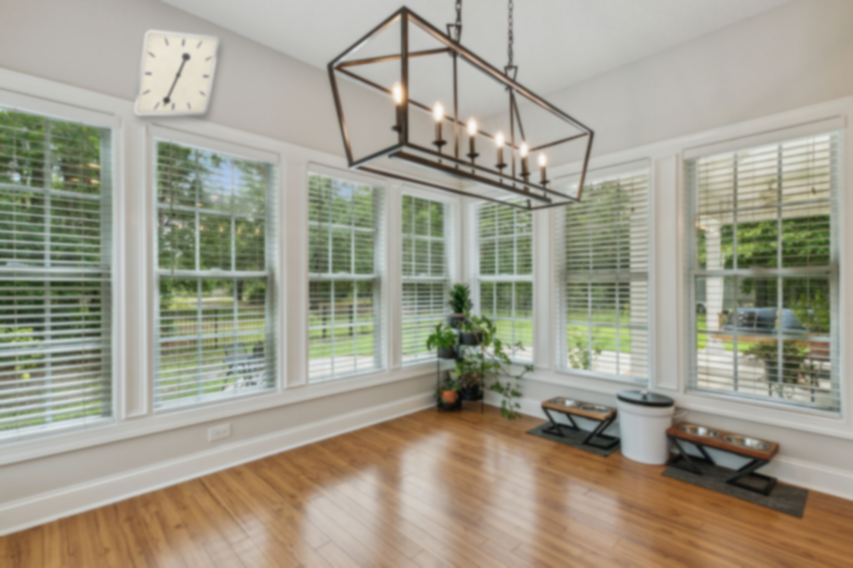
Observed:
{"hour": 12, "minute": 33}
